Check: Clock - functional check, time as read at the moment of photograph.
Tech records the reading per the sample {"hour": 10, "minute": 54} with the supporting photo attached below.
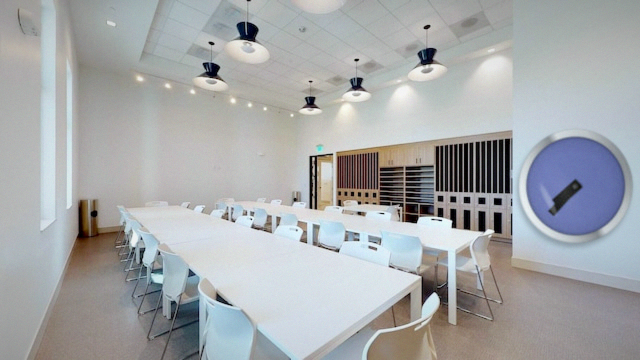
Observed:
{"hour": 7, "minute": 37}
